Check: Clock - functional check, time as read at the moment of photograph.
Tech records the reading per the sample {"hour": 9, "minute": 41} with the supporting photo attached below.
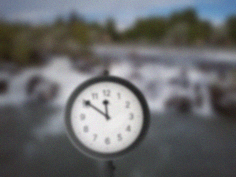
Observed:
{"hour": 11, "minute": 51}
